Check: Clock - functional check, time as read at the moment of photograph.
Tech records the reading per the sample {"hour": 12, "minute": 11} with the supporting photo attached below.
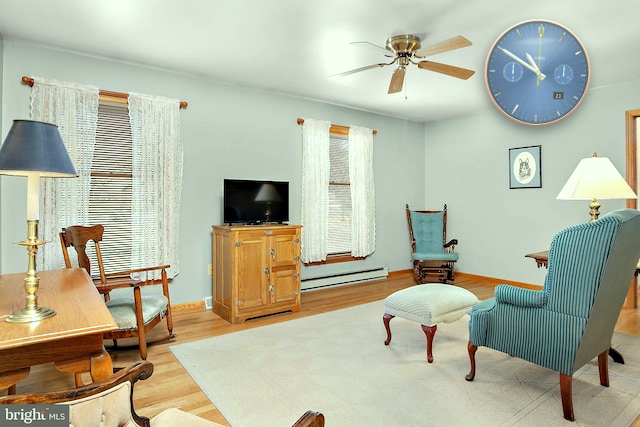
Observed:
{"hour": 10, "minute": 50}
